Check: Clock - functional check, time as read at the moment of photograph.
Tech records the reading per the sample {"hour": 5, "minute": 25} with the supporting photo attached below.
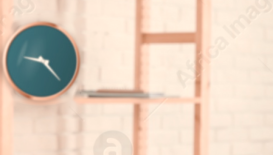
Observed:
{"hour": 9, "minute": 23}
